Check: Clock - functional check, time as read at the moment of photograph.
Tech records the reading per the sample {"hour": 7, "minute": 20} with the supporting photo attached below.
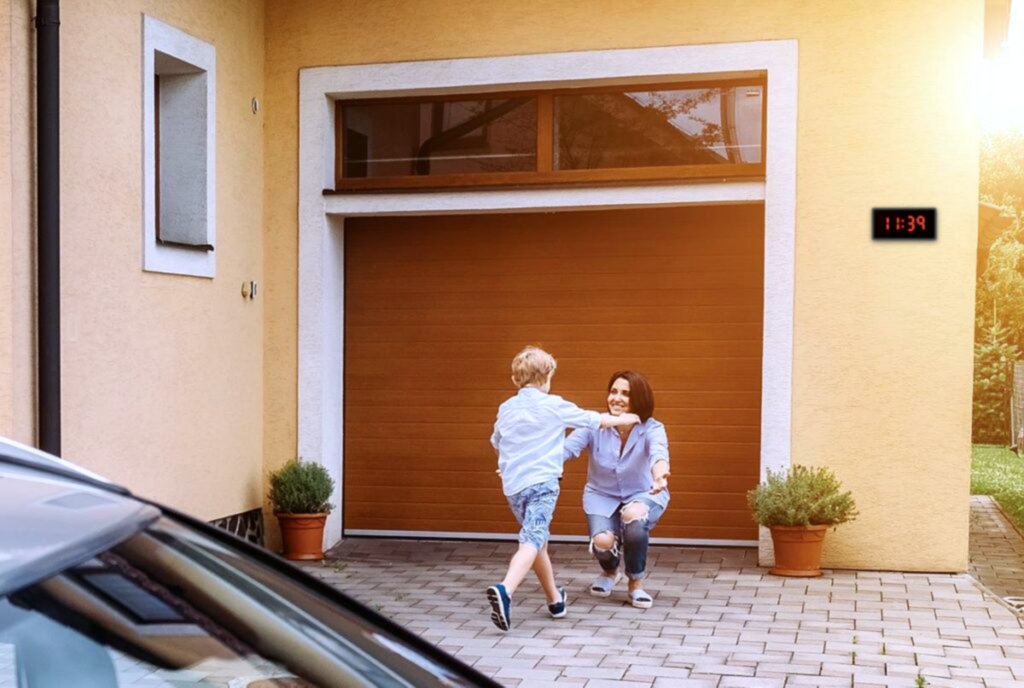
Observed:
{"hour": 11, "minute": 39}
